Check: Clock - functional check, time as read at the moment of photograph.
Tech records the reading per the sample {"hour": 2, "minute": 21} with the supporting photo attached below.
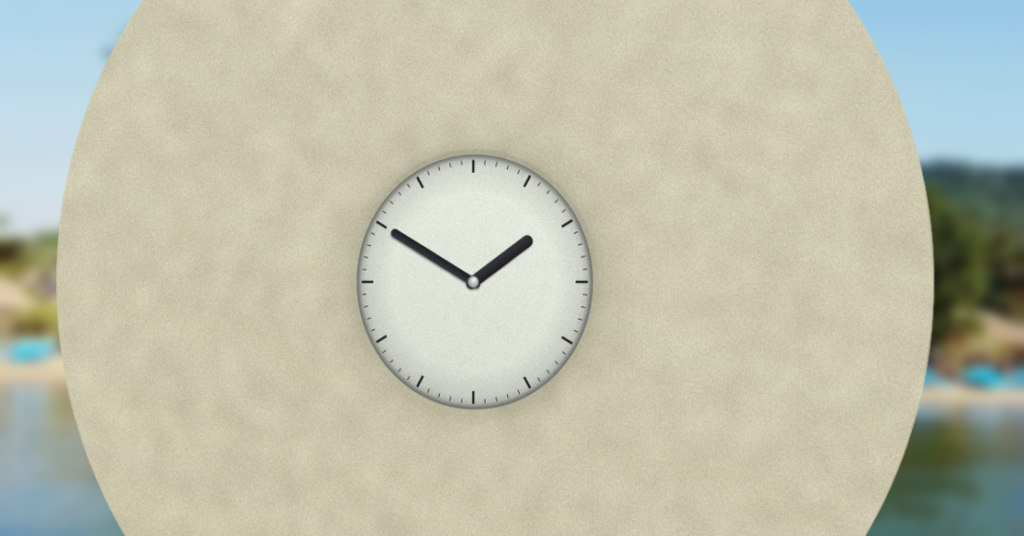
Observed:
{"hour": 1, "minute": 50}
